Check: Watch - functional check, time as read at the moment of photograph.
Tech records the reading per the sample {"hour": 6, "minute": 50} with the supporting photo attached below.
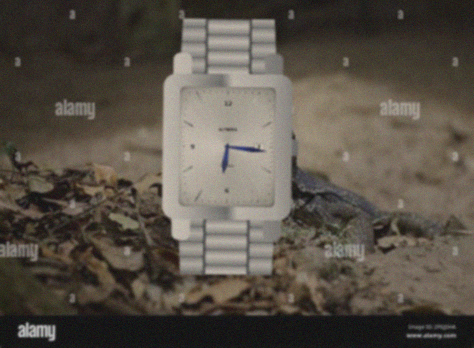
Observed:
{"hour": 6, "minute": 16}
